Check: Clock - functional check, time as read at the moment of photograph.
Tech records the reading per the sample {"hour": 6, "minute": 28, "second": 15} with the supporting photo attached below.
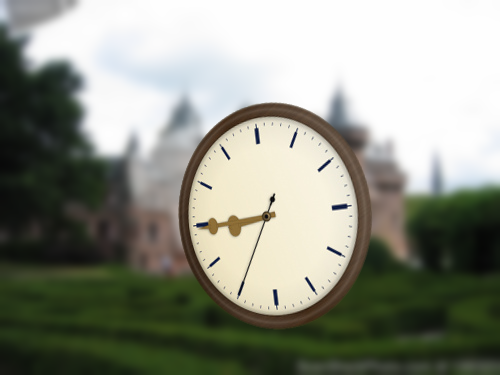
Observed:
{"hour": 8, "minute": 44, "second": 35}
